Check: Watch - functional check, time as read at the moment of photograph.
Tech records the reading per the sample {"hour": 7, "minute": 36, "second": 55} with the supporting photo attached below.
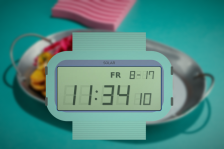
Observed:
{"hour": 11, "minute": 34, "second": 10}
